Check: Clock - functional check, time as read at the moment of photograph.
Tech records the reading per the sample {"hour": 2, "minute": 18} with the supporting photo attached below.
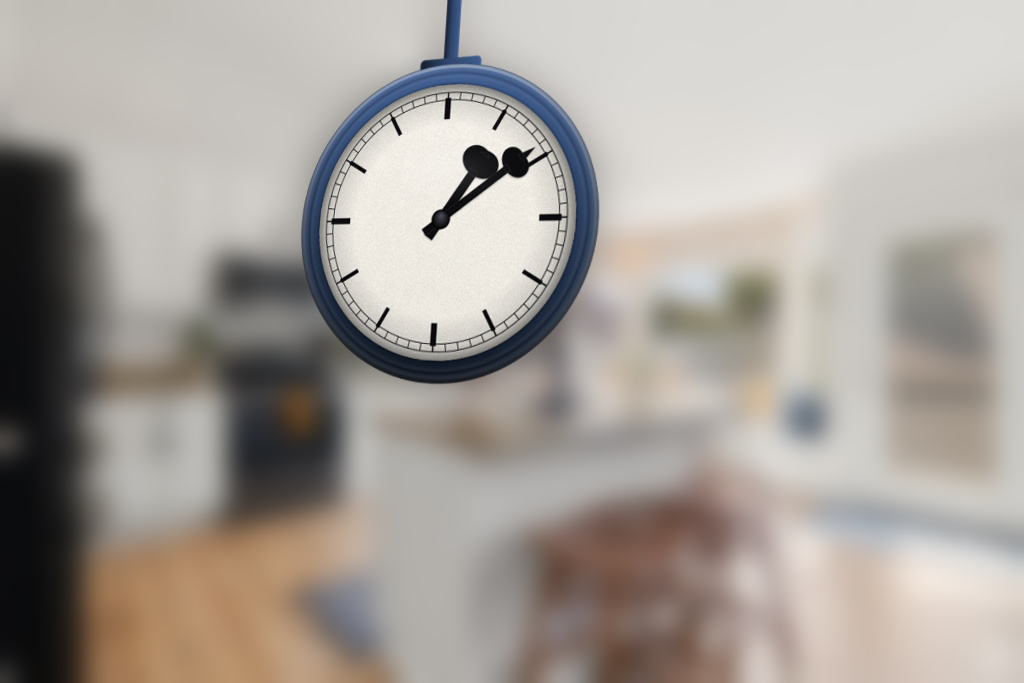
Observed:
{"hour": 1, "minute": 9}
